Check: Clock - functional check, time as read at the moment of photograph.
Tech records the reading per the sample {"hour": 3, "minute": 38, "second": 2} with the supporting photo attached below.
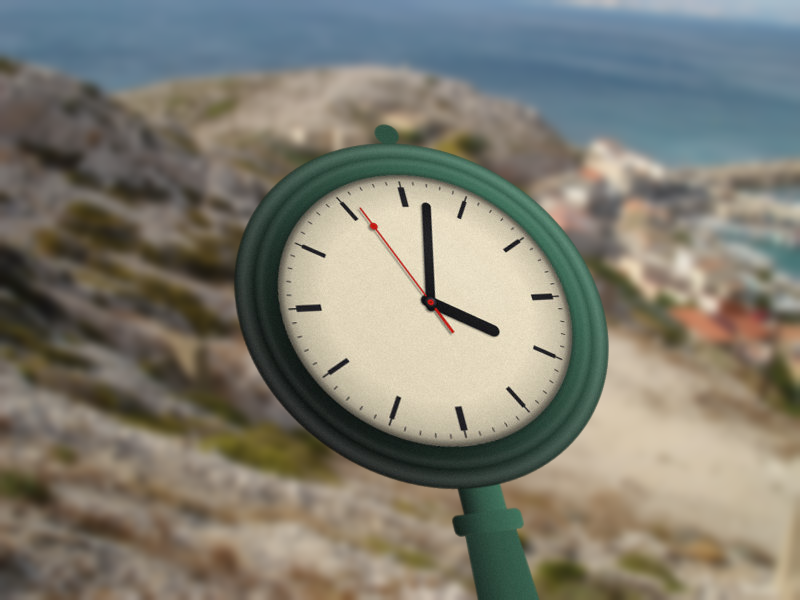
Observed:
{"hour": 4, "minute": 1, "second": 56}
